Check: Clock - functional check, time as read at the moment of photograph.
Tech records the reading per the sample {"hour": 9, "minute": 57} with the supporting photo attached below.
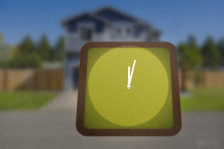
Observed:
{"hour": 12, "minute": 2}
